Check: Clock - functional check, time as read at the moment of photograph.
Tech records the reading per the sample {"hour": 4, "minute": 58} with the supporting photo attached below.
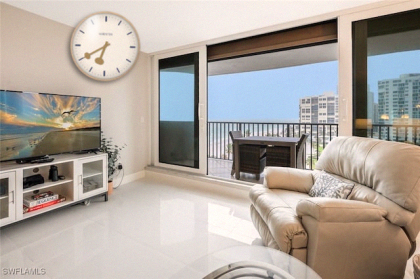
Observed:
{"hour": 6, "minute": 40}
